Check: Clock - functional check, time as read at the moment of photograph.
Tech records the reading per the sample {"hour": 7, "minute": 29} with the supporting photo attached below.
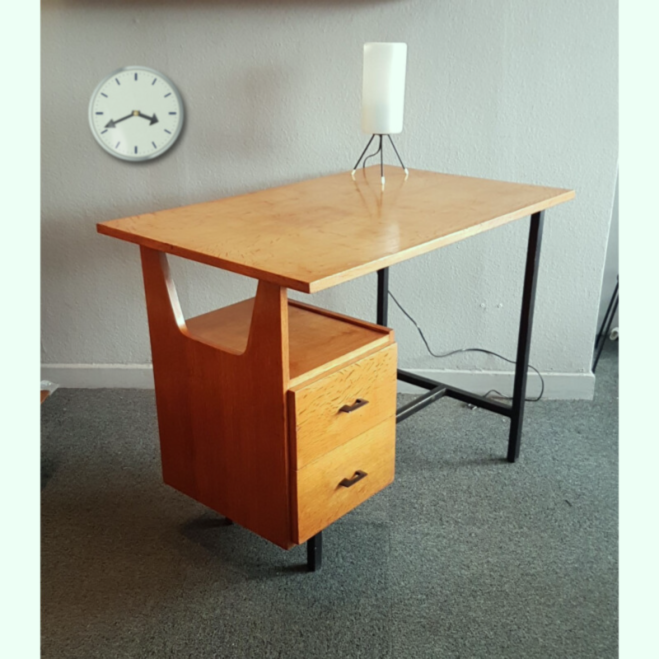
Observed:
{"hour": 3, "minute": 41}
